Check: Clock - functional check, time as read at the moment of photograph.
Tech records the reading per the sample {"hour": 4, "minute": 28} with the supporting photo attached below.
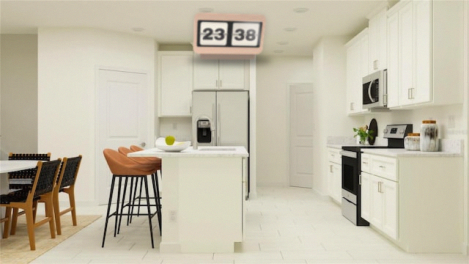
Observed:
{"hour": 23, "minute": 38}
